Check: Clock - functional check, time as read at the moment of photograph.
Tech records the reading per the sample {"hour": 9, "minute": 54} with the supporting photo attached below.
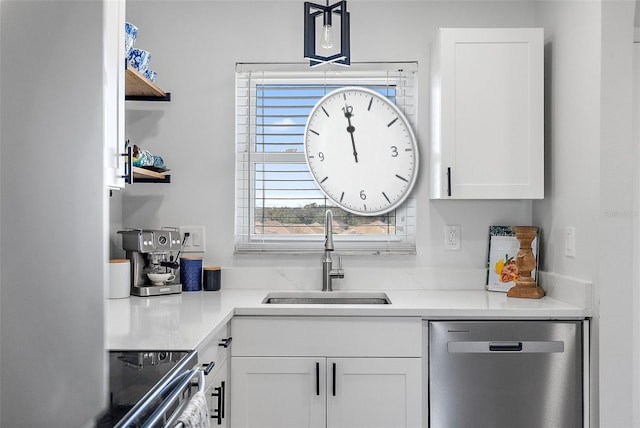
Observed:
{"hour": 12, "minute": 0}
